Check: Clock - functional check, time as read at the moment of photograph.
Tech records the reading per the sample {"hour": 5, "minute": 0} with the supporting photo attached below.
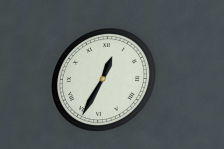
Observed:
{"hour": 12, "minute": 34}
